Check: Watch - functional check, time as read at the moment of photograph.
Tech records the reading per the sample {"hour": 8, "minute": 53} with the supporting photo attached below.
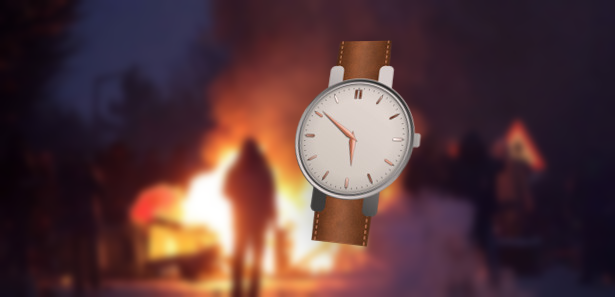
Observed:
{"hour": 5, "minute": 51}
